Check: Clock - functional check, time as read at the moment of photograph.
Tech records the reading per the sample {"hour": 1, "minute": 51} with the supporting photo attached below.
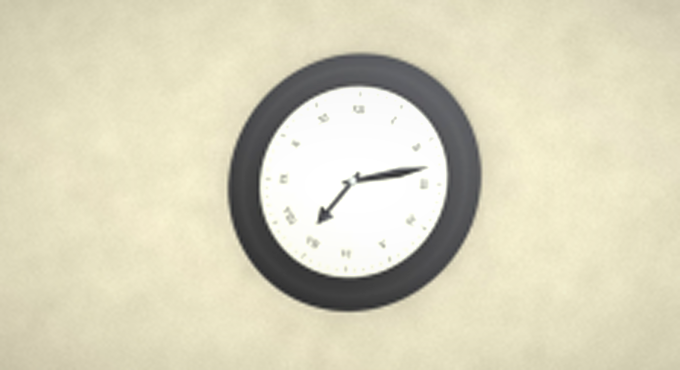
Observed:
{"hour": 7, "minute": 13}
